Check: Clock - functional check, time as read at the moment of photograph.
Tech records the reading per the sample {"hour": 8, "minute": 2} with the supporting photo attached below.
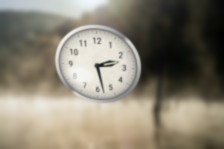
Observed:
{"hour": 2, "minute": 28}
